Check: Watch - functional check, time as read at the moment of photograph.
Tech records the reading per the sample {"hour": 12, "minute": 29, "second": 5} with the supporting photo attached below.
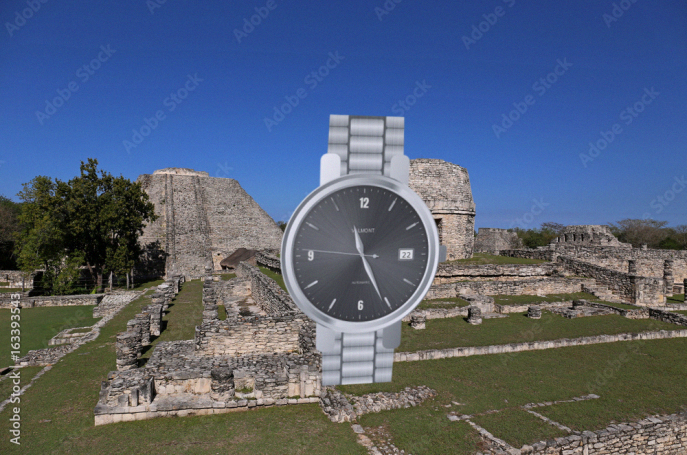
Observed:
{"hour": 11, "minute": 25, "second": 46}
